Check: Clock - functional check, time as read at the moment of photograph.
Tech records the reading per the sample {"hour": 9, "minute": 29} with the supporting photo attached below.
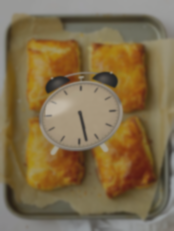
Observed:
{"hour": 5, "minute": 28}
